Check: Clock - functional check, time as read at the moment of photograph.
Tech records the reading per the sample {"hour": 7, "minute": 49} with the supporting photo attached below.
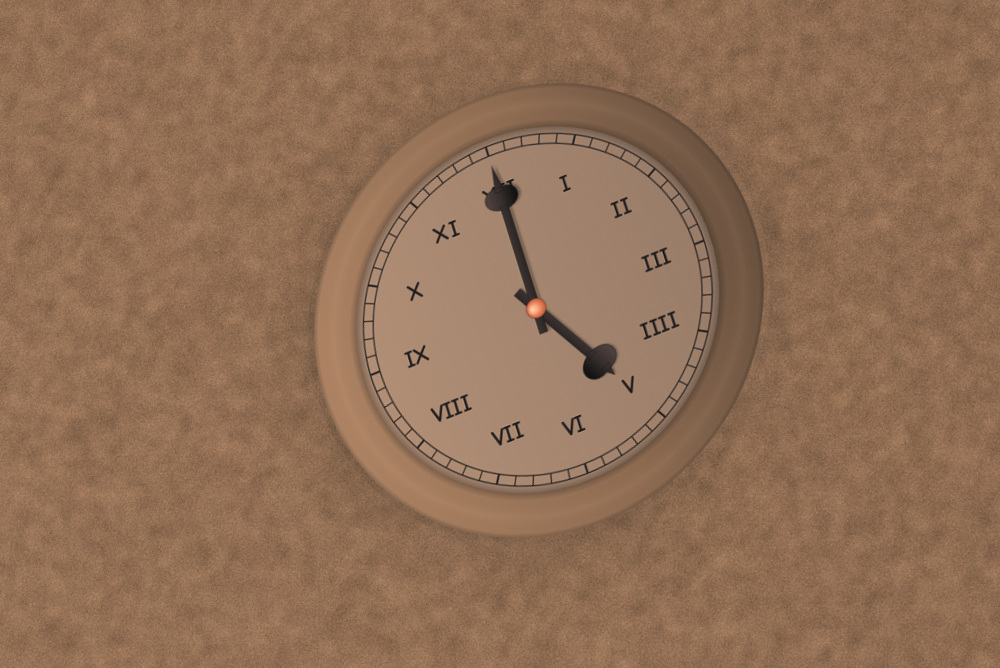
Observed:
{"hour": 5, "minute": 0}
